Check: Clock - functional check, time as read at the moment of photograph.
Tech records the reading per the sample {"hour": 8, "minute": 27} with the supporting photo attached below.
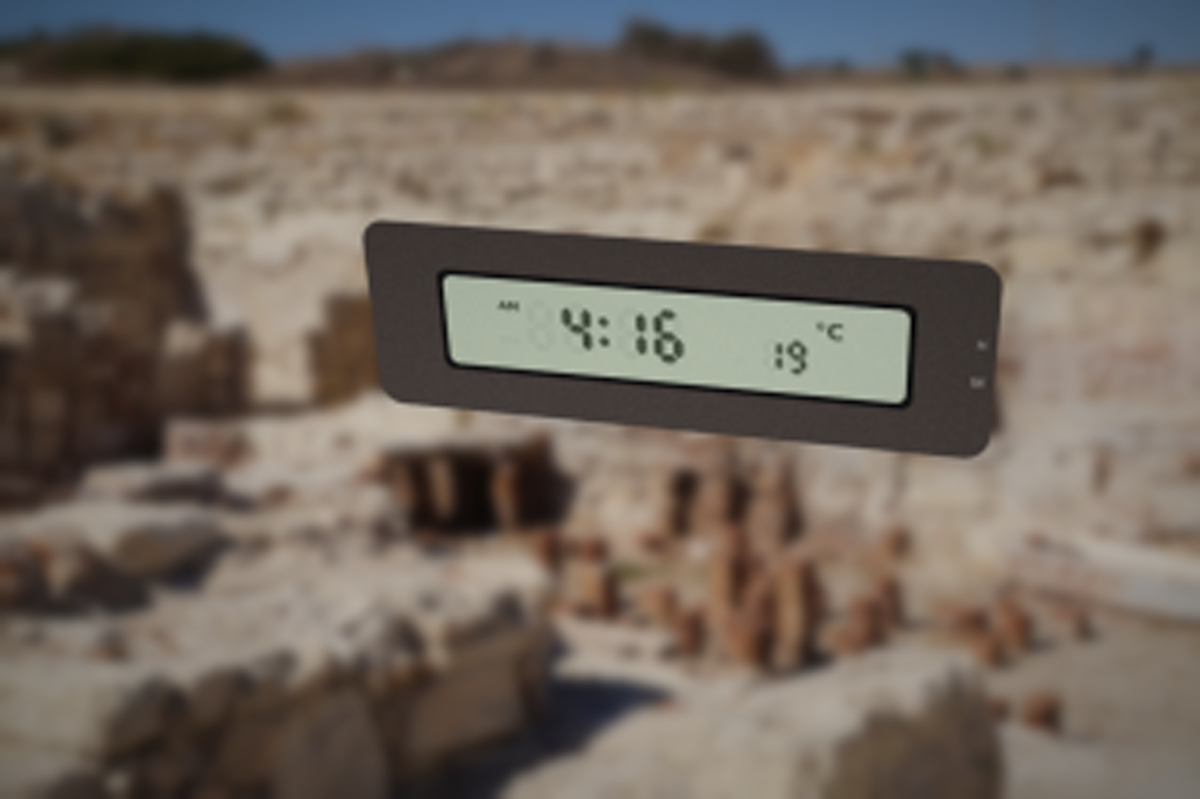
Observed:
{"hour": 4, "minute": 16}
